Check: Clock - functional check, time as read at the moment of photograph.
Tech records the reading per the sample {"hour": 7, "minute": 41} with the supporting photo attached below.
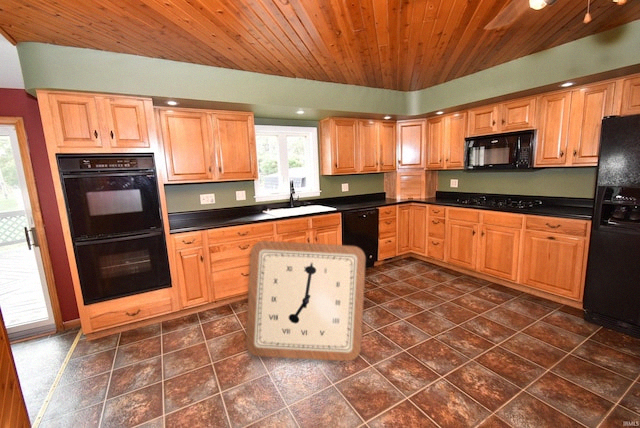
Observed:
{"hour": 7, "minute": 1}
